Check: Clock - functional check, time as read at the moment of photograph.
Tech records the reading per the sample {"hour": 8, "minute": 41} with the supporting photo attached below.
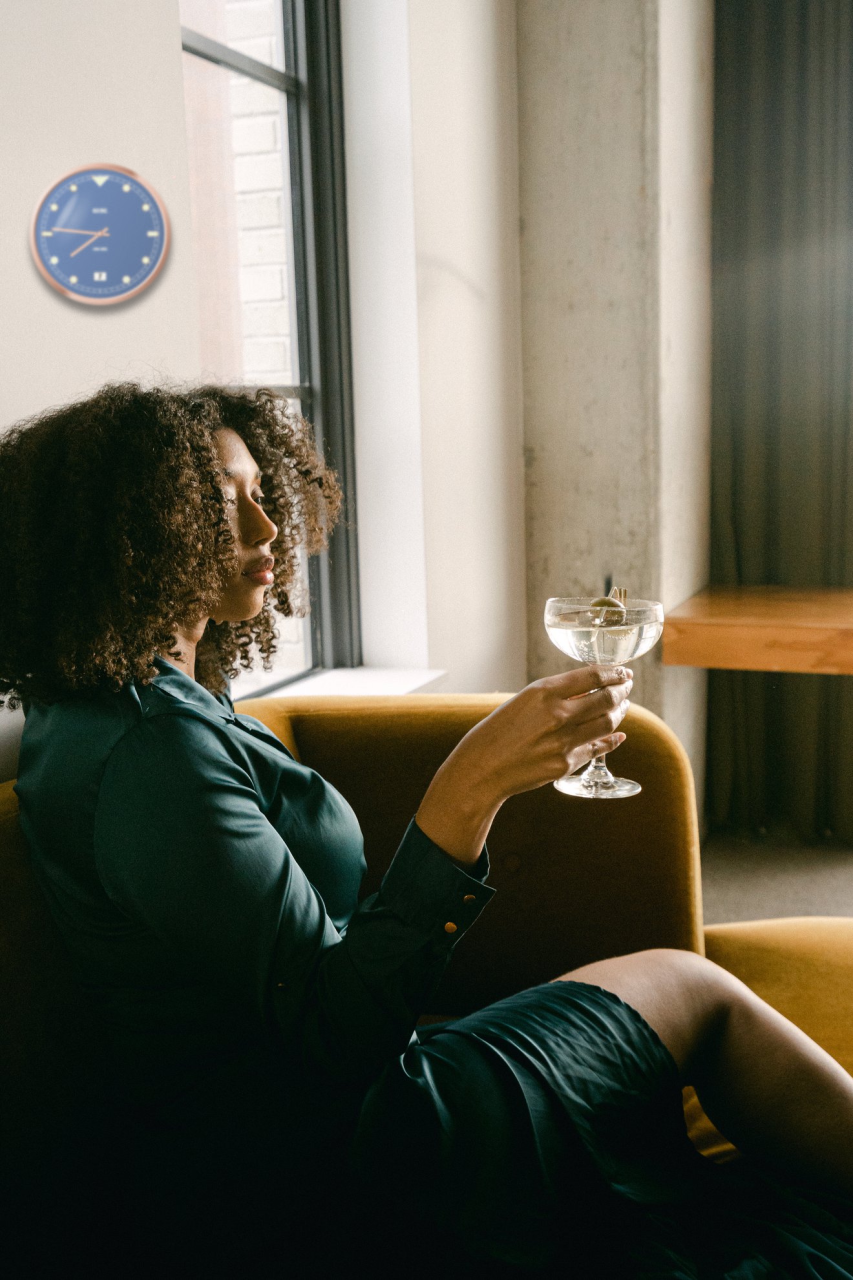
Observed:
{"hour": 7, "minute": 46}
